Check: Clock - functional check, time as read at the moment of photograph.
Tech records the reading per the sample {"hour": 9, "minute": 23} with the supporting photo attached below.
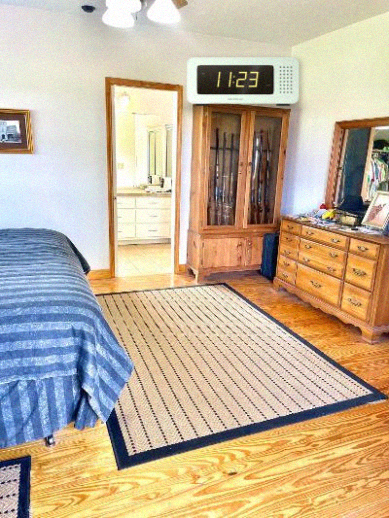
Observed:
{"hour": 11, "minute": 23}
